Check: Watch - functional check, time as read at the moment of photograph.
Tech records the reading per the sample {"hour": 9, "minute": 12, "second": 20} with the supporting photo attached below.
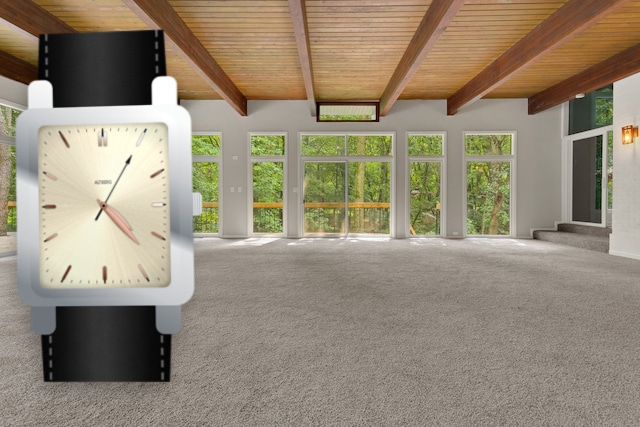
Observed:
{"hour": 4, "minute": 23, "second": 5}
